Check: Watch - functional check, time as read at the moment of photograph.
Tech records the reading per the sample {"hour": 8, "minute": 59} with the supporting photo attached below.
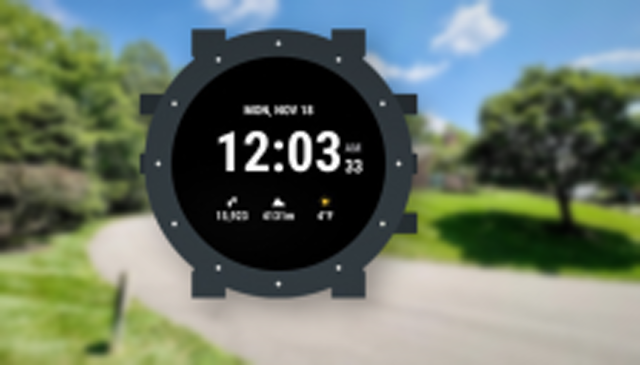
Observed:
{"hour": 12, "minute": 3}
